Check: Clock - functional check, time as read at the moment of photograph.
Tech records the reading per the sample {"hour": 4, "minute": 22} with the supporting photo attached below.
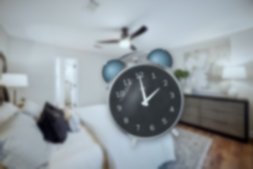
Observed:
{"hour": 2, "minute": 0}
